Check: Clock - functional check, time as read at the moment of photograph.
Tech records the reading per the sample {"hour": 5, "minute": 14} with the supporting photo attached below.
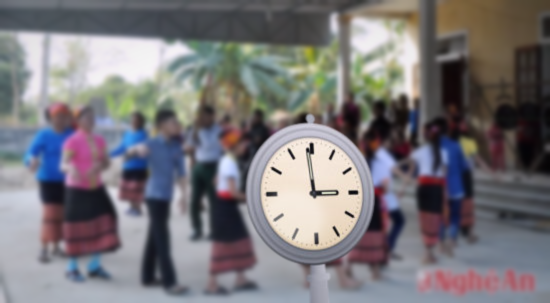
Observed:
{"hour": 2, "minute": 59}
